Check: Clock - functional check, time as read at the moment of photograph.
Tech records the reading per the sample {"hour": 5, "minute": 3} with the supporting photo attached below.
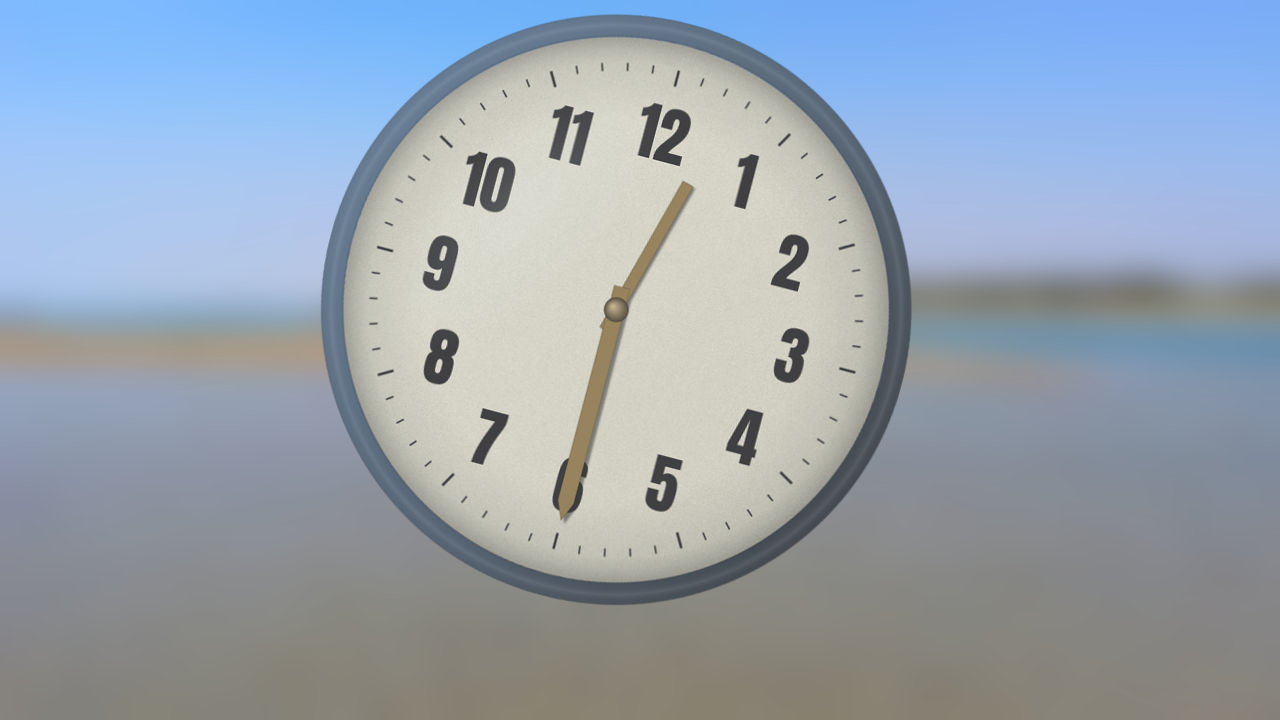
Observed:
{"hour": 12, "minute": 30}
